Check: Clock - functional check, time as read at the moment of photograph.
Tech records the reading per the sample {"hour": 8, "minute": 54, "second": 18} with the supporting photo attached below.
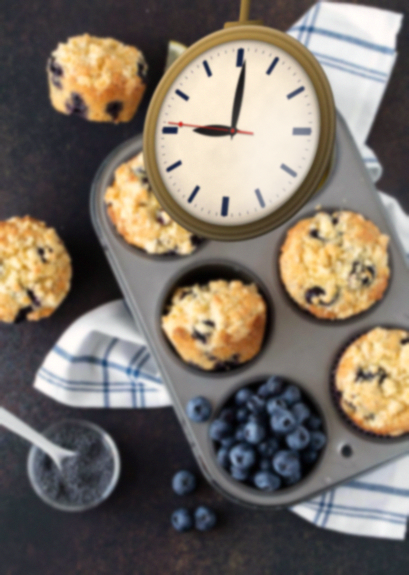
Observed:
{"hour": 9, "minute": 0, "second": 46}
